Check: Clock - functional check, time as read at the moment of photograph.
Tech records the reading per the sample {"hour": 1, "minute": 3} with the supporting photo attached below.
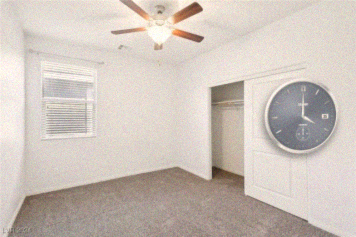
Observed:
{"hour": 4, "minute": 0}
